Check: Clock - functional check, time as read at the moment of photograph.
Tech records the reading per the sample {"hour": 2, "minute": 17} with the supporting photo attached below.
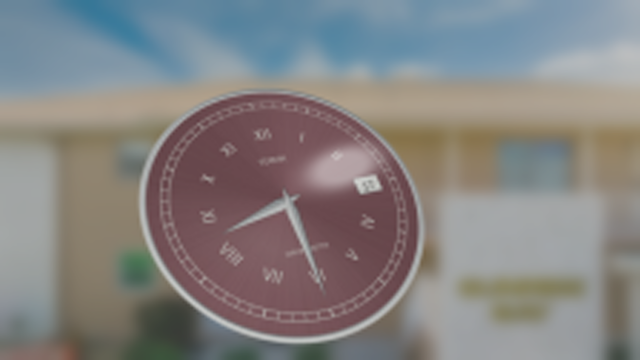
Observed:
{"hour": 8, "minute": 30}
